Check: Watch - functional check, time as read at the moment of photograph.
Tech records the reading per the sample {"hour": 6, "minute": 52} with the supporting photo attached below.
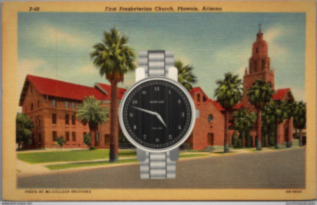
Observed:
{"hour": 4, "minute": 48}
